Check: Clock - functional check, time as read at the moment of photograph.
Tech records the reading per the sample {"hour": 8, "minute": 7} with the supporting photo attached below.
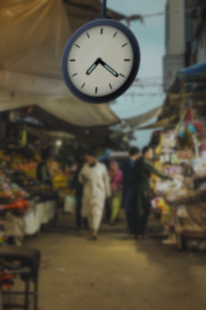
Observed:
{"hour": 7, "minute": 21}
